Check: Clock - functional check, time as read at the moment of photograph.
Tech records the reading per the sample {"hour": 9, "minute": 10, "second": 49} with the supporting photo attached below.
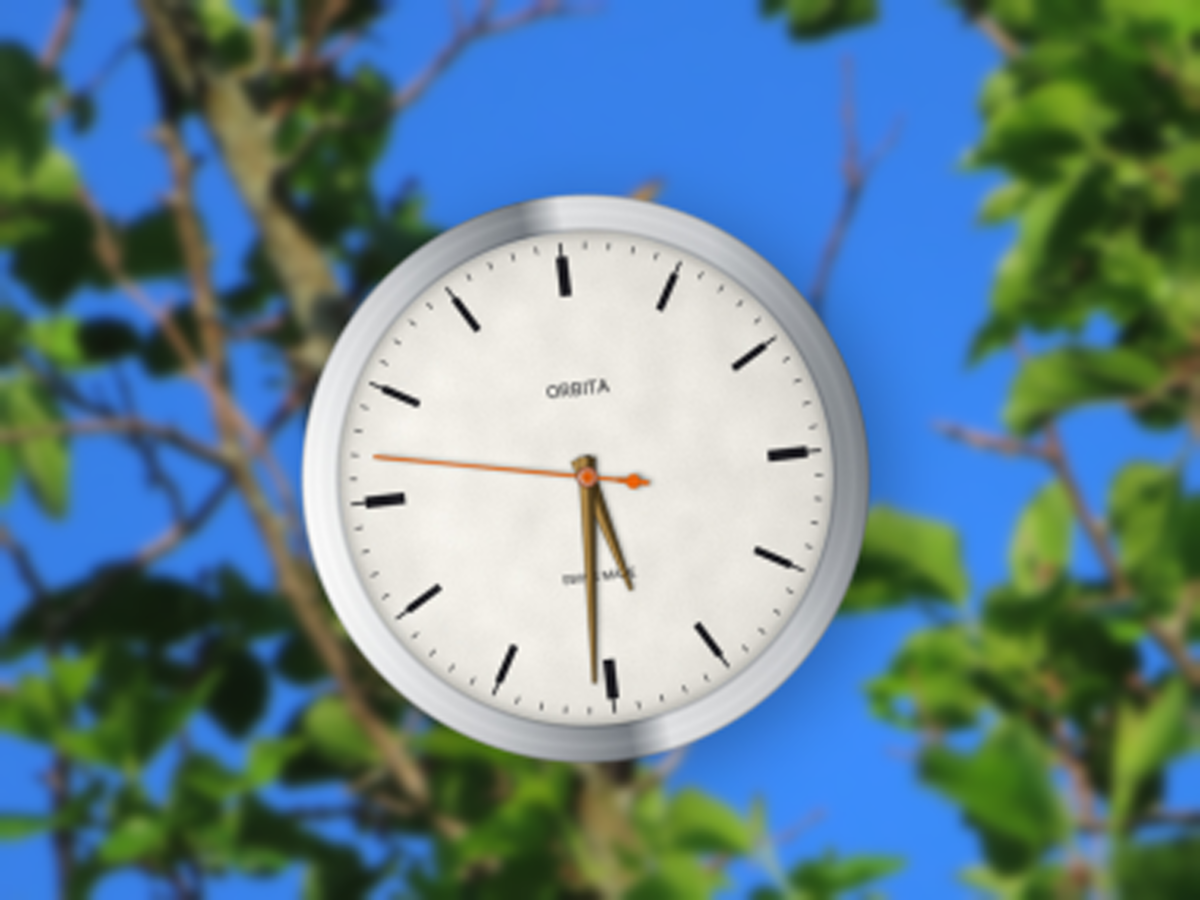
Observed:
{"hour": 5, "minute": 30, "second": 47}
